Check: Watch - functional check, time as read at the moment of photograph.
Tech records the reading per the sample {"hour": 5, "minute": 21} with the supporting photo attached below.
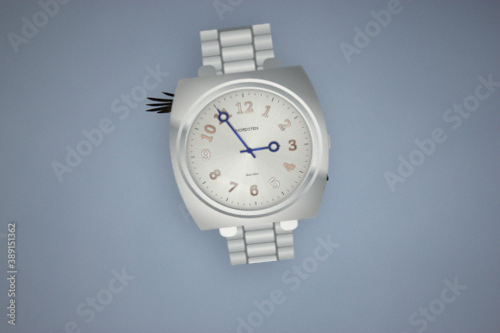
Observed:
{"hour": 2, "minute": 55}
